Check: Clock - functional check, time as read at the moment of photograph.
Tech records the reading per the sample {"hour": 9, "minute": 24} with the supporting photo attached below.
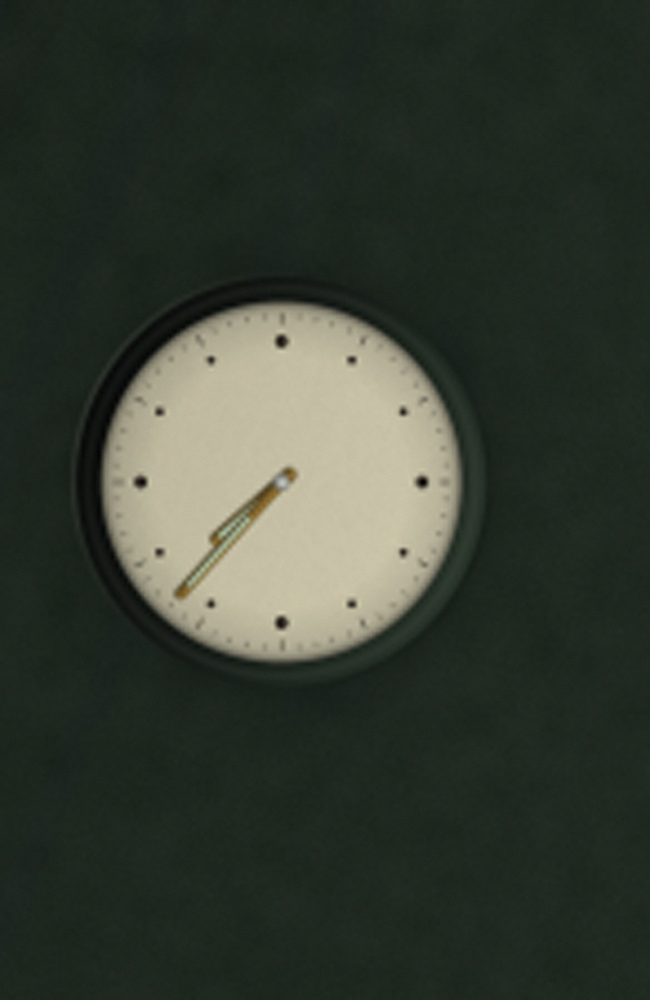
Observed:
{"hour": 7, "minute": 37}
